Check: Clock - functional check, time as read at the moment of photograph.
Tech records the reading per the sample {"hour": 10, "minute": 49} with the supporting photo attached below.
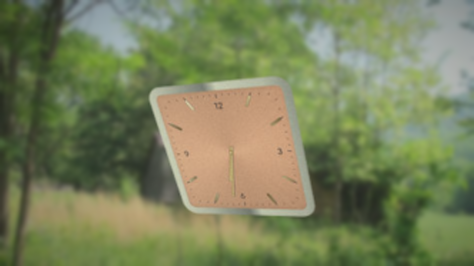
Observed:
{"hour": 6, "minute": 32}
